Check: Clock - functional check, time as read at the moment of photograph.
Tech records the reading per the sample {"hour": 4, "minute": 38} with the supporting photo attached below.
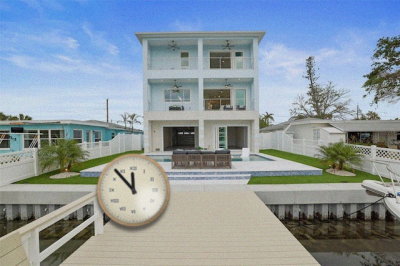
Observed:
{"hour": 11, "minute": 53}
